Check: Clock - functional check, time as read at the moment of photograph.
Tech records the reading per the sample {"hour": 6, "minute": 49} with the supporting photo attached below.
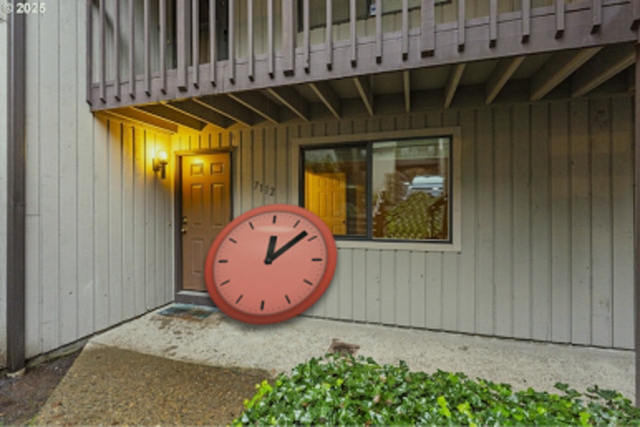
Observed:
{"hour": 12, "minute": 8}
